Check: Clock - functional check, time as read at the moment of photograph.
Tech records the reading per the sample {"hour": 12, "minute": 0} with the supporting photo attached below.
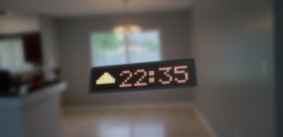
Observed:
{"hour": 22, "minute": 35}
